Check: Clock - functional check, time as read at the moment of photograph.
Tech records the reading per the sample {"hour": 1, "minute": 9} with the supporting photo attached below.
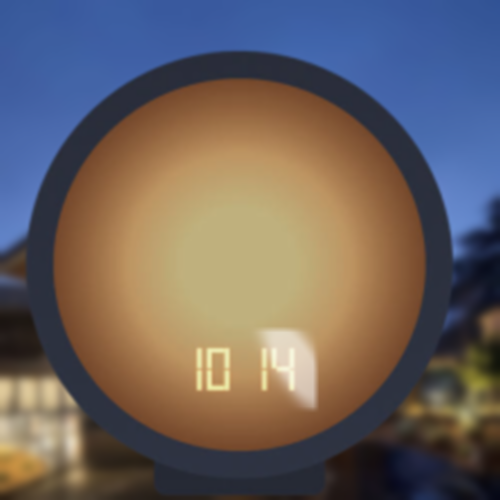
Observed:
{"hour": 10, "minute": 14}
